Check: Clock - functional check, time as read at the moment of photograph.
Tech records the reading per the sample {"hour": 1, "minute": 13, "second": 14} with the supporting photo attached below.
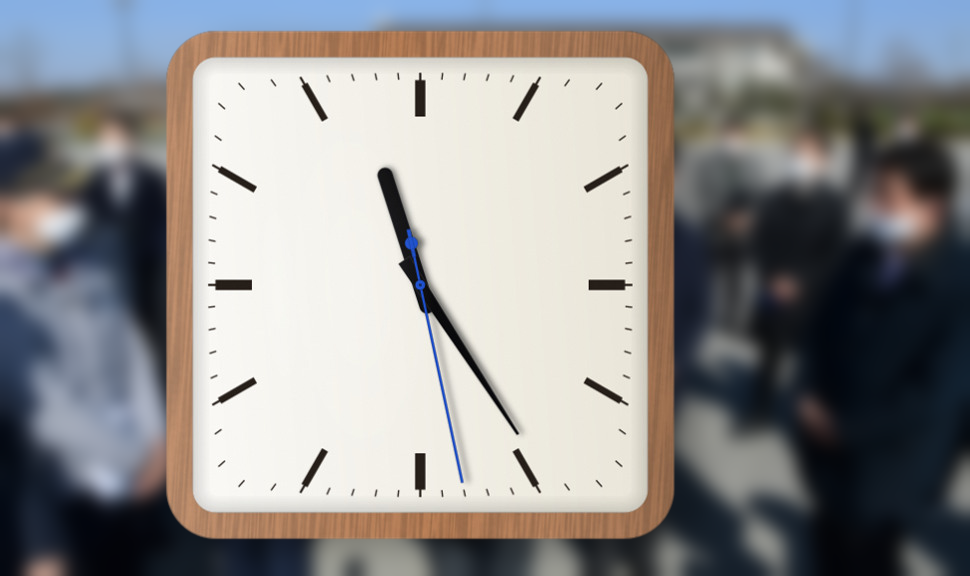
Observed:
{"hour": 11, "minute": 24, "second": 28}
